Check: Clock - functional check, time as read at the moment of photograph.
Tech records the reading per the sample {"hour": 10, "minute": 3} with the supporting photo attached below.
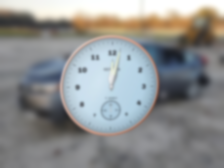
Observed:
{"hour": 12, "minute": 2}
